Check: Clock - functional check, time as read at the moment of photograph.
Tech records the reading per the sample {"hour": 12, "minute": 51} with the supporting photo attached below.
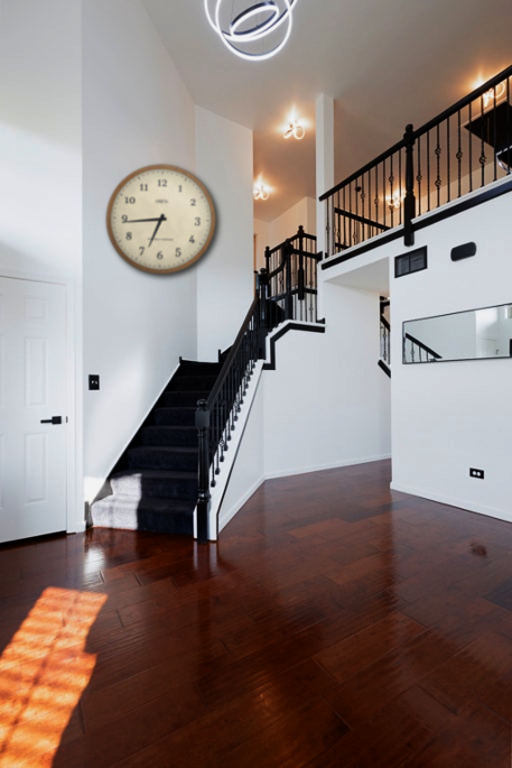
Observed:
{"hour": 6, "minute": 44}
